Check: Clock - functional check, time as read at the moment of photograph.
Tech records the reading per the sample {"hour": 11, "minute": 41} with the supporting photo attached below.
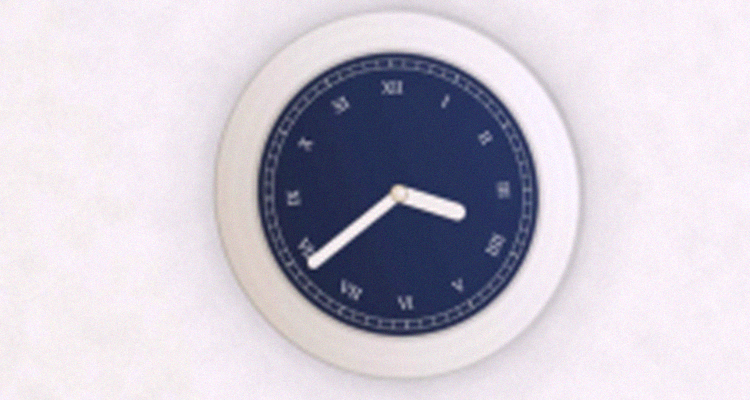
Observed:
{"hour": 3, "minute": 39}
